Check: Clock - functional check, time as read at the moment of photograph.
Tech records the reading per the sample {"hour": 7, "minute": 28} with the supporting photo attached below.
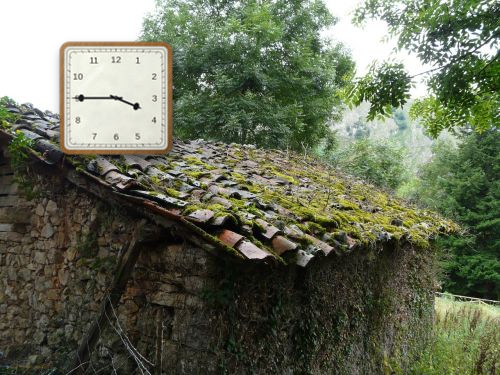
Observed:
{"hour": 3, "minute": 45}
